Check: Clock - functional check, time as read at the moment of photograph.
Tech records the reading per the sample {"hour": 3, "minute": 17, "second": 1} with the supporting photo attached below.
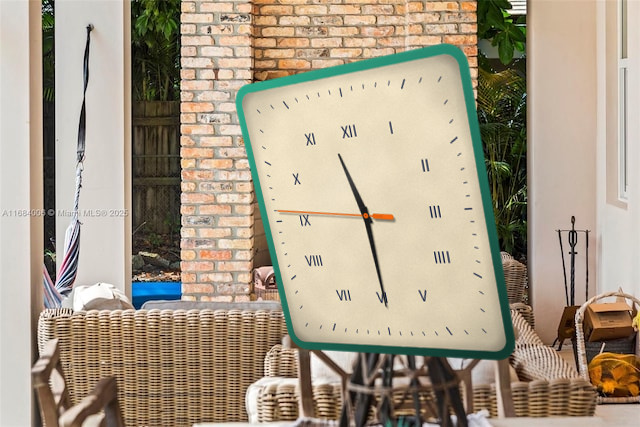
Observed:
{"hour": 11, "minute": 29, "second": 46}
